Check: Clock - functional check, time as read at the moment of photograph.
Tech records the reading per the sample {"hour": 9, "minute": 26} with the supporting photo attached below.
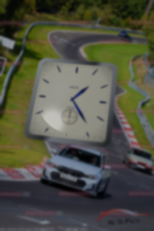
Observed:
{"hour": 1, "minute": 24}
